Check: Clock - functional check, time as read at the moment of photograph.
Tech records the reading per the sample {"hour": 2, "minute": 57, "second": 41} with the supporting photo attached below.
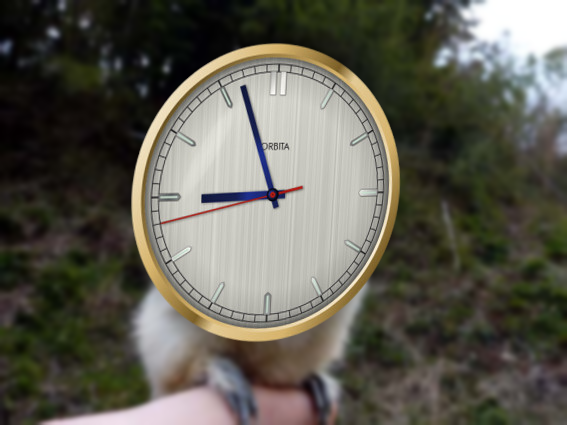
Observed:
{"hour": 8, "minute": 56, "second": 43}
